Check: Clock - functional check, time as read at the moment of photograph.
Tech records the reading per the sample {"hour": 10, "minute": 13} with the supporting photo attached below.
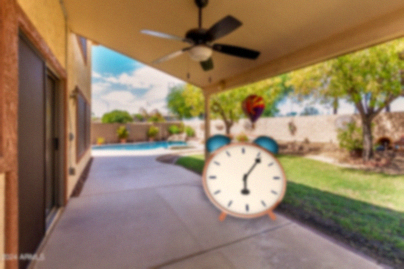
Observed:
{"hour": 6, "minute": 6}
